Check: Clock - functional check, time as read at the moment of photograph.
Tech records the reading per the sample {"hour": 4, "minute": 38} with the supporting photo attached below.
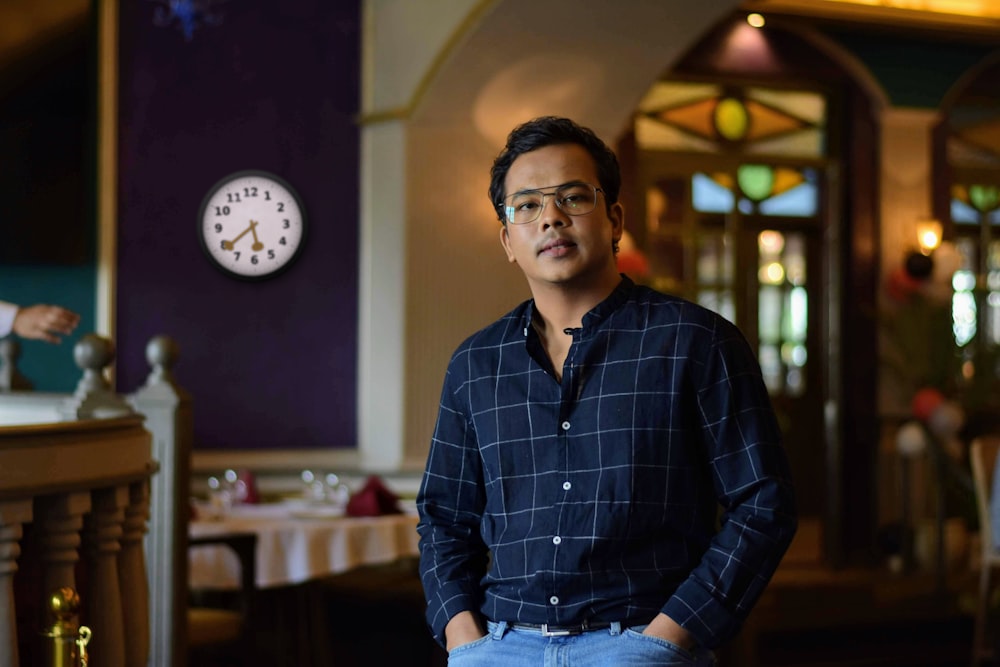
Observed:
{"hour": 5, "minute": 39}
